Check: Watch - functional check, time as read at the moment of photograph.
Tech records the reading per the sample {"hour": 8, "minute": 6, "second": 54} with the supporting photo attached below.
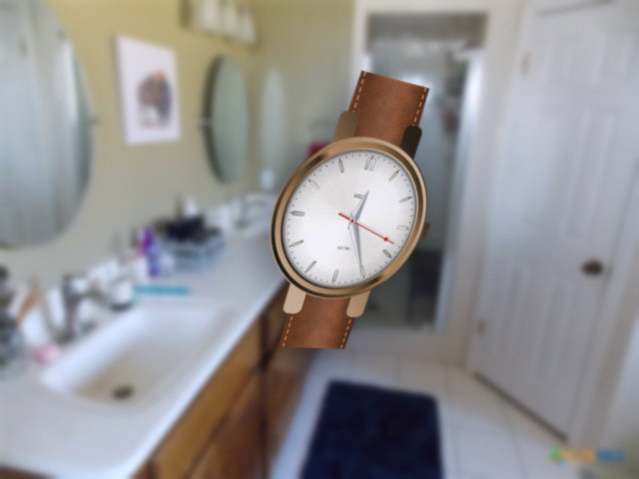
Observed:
{"hour": 12, "minute": 25, "second": 18}
